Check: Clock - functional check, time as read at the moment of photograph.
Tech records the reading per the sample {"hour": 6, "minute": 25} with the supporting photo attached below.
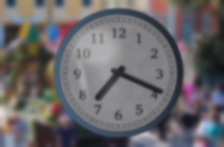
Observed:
{"hour": 7, "minute": 19}
